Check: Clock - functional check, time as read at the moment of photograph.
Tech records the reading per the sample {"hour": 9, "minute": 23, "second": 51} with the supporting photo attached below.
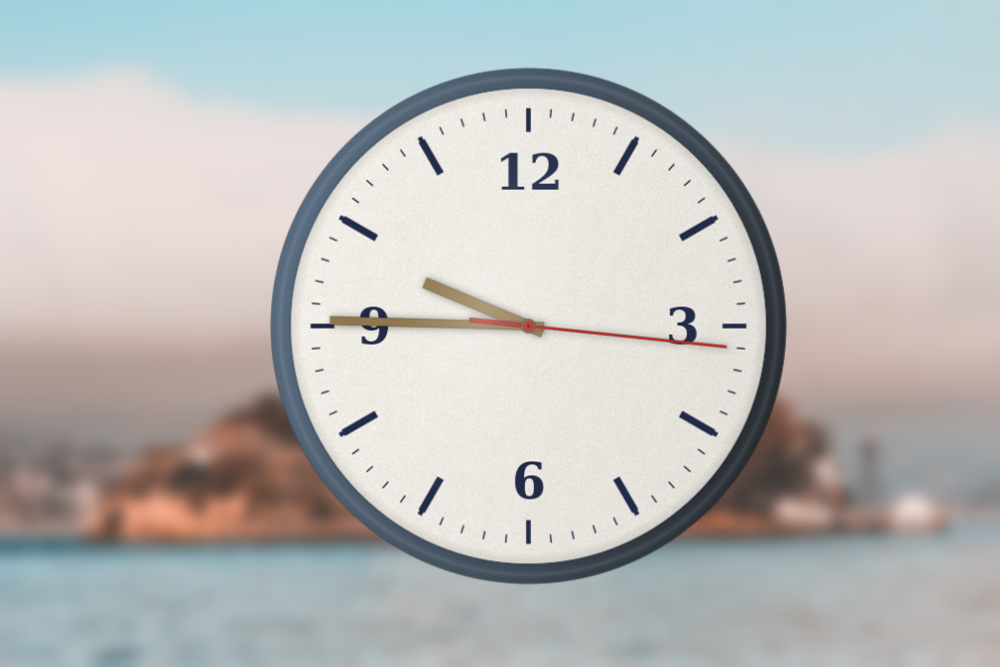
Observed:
{"hour": 9, "minute": 45, "second": 16}
